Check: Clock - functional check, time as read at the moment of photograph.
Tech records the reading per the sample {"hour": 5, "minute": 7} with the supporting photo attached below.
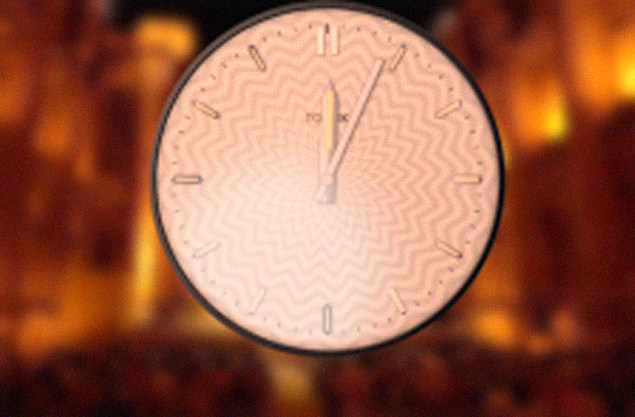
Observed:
{"hour": 12, "minute": 4}
